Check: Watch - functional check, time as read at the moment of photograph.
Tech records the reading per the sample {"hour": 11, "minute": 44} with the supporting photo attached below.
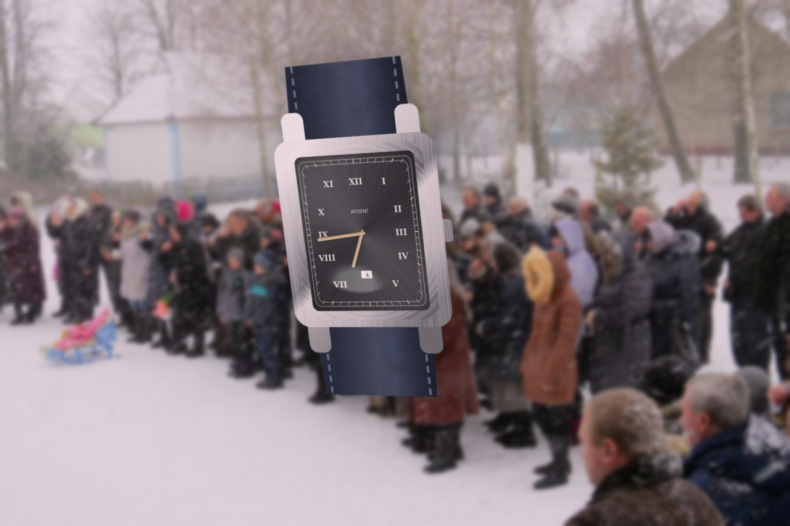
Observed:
{"hour": 6, "minute": 44}
